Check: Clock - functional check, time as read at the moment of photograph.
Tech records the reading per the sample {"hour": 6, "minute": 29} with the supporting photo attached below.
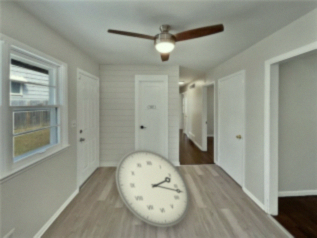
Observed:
{"hour": 2, "minute": 17}
